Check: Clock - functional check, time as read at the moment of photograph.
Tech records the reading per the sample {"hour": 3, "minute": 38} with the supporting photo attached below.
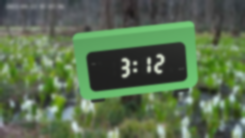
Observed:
{"hour": 3, "minute": 12}
